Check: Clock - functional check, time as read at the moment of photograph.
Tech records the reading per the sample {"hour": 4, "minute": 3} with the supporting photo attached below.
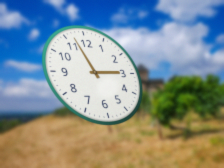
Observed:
{"hour": 2, "minute": 57}
